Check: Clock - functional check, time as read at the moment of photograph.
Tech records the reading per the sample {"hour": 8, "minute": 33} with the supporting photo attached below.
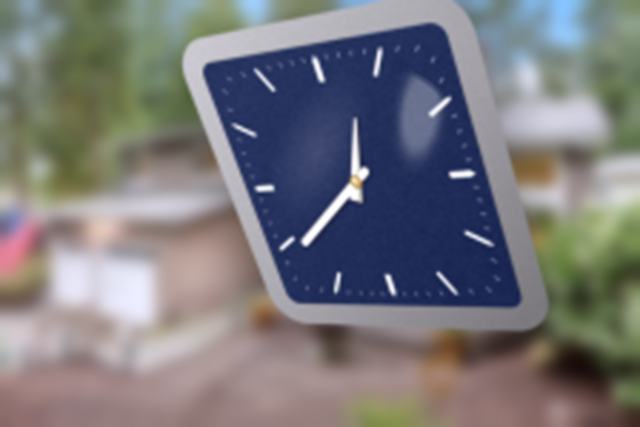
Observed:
{"hour": 12, "minute": 39}
